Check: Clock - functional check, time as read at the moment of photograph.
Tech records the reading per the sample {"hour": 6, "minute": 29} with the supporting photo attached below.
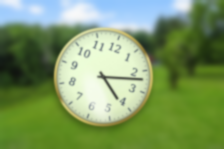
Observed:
{"hour": 4, "minute": 12}
